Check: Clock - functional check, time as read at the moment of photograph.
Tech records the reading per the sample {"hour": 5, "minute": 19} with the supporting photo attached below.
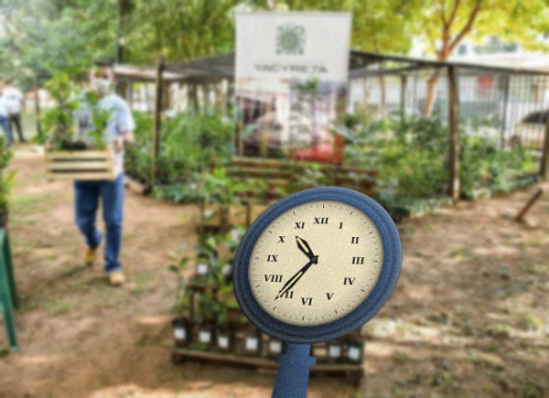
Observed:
{"hour": 10, "minute": 36}
